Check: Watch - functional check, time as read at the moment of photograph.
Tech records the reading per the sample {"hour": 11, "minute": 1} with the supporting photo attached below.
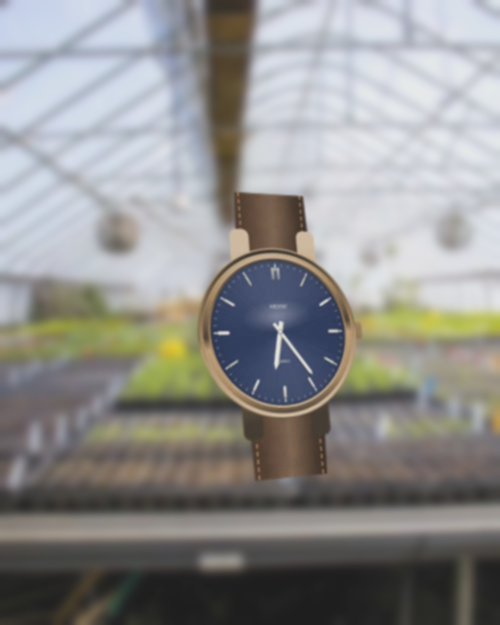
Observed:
{"hour": 6, "minute": 24}
